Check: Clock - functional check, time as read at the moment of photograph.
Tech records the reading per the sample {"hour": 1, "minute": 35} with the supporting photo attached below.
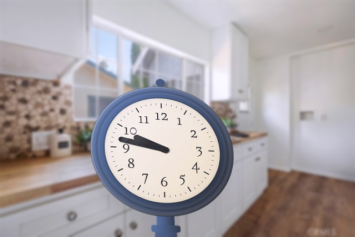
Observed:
{"hour": 9, "minute": 47}
